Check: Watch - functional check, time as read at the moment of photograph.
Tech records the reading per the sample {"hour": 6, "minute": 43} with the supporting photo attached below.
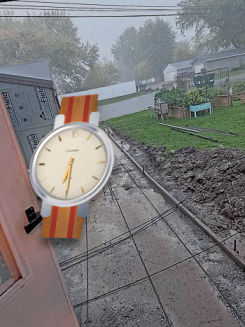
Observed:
{"hour": 6, "minute": 30}
